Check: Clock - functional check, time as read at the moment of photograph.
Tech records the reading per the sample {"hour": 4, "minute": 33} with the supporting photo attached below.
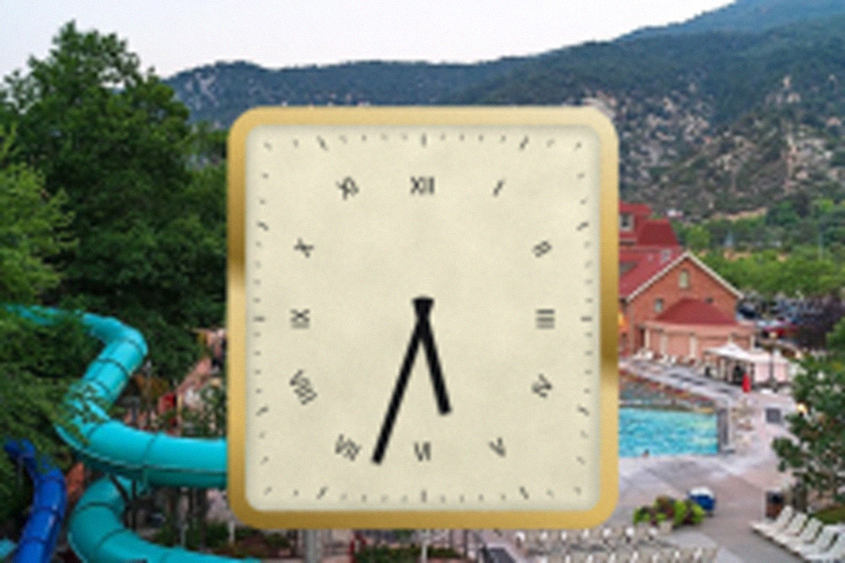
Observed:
{"hour": 5, "minute": 33}
